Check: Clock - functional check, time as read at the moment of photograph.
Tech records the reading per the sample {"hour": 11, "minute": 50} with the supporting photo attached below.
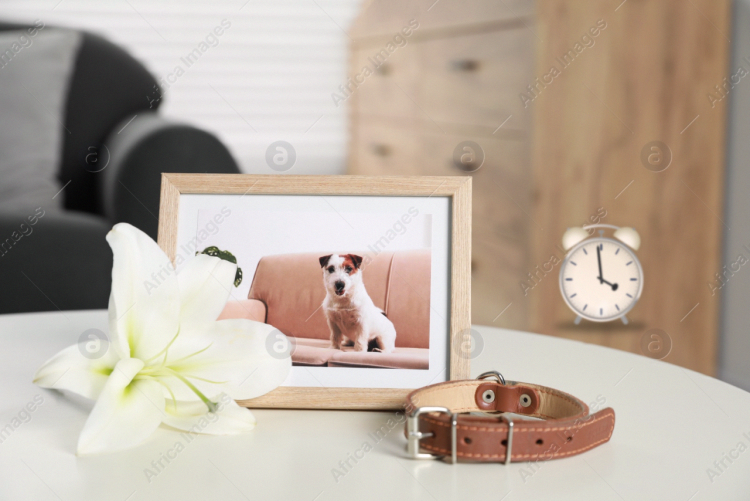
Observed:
{"hour": 3, "minute": 59}
